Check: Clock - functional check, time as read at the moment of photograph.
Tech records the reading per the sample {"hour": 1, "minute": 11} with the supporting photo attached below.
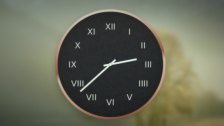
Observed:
{"hour": 2, "minute": 38}
